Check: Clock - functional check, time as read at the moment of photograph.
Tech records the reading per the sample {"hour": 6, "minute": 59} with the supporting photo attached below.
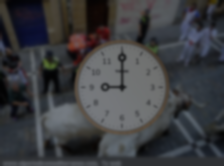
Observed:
{"hour": 9, "minute": 0}
